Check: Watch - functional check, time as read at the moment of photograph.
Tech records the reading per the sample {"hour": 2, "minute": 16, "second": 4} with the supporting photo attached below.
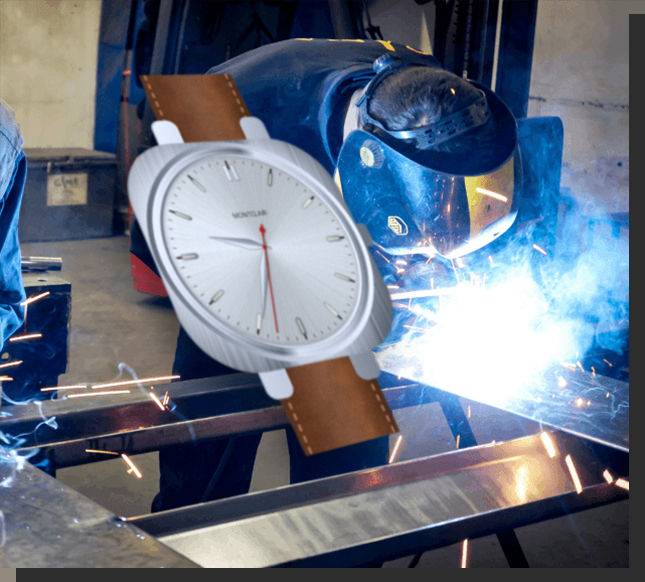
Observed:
{"hour": 9, "minute": 34, "second": 33}
